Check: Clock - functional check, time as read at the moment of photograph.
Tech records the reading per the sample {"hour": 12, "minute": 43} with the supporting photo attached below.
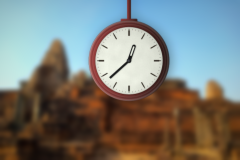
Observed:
{"hour": 12, "minute": 38}
